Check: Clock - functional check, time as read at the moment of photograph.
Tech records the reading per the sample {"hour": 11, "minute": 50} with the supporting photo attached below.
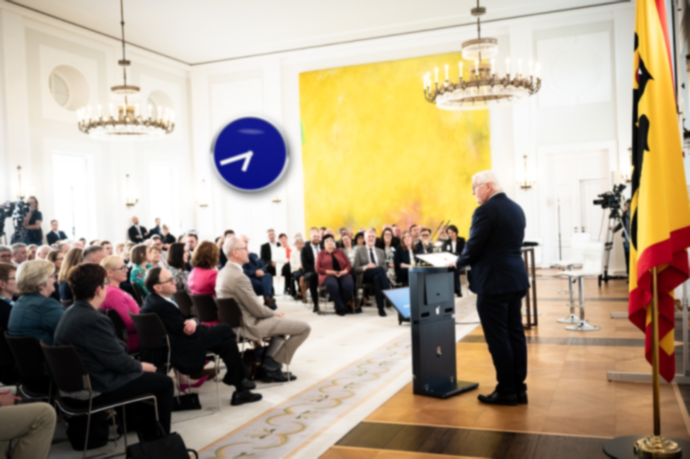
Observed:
{"hour": 6, "minute": 42}
